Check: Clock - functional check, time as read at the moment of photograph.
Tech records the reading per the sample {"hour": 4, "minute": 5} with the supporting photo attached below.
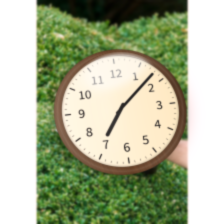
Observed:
{"hour": 7, "minute": 8}
